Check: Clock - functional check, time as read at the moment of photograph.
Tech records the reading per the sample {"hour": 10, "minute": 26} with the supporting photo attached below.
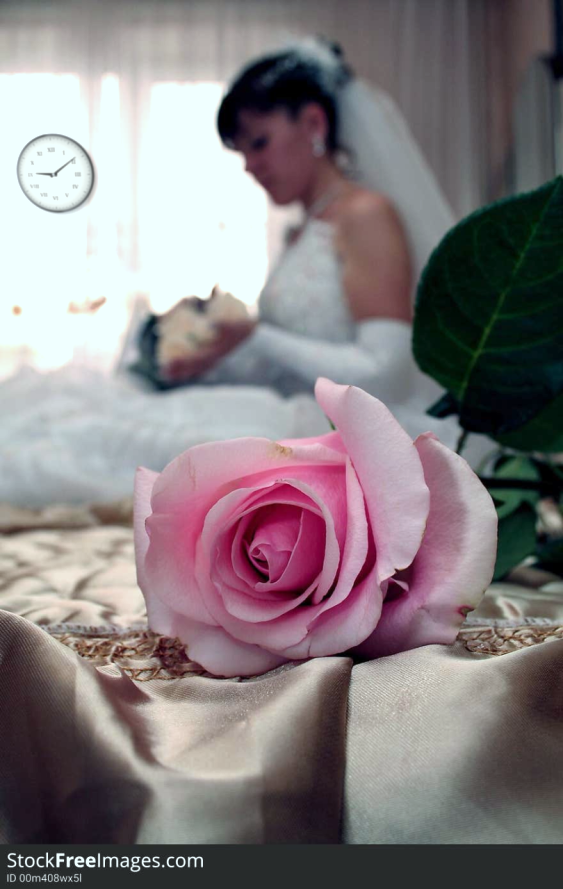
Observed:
{"hour": 9, "minute": 9}
